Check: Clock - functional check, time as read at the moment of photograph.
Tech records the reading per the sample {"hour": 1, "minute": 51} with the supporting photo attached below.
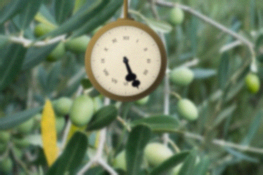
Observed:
{"hour": 5, "minute": 26}
